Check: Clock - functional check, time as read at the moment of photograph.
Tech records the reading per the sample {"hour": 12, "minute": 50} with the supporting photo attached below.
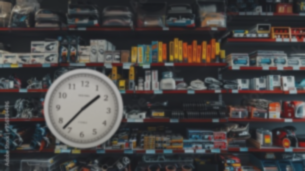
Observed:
{"hour": 1, "minute": 37}
